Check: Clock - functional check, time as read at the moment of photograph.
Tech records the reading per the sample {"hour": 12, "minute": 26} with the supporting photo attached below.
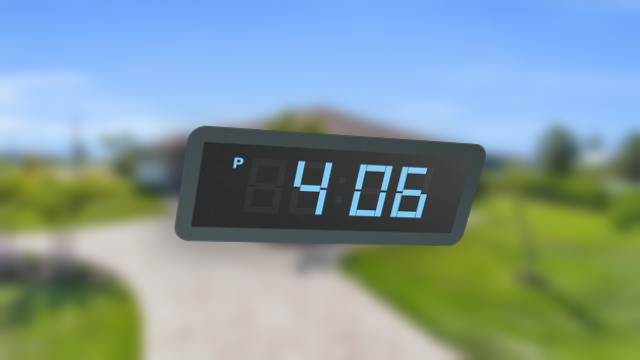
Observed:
{"hour": 4, "minute": 6}
